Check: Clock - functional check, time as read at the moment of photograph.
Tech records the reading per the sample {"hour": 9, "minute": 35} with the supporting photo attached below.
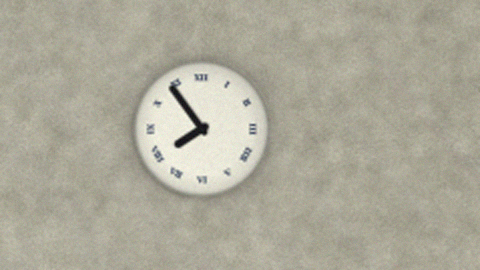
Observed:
{"hour": 7, "minute": 54}
